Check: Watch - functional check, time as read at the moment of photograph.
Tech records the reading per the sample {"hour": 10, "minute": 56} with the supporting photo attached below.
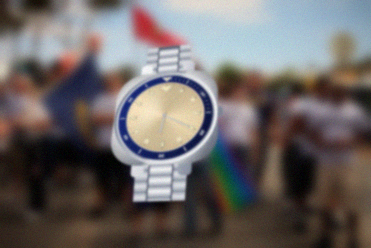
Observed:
{"hour": 6, "minute": 20}
